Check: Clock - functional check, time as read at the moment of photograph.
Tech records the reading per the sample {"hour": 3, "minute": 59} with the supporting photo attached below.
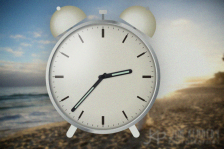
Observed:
{"hour": 2, "minute": 37}
